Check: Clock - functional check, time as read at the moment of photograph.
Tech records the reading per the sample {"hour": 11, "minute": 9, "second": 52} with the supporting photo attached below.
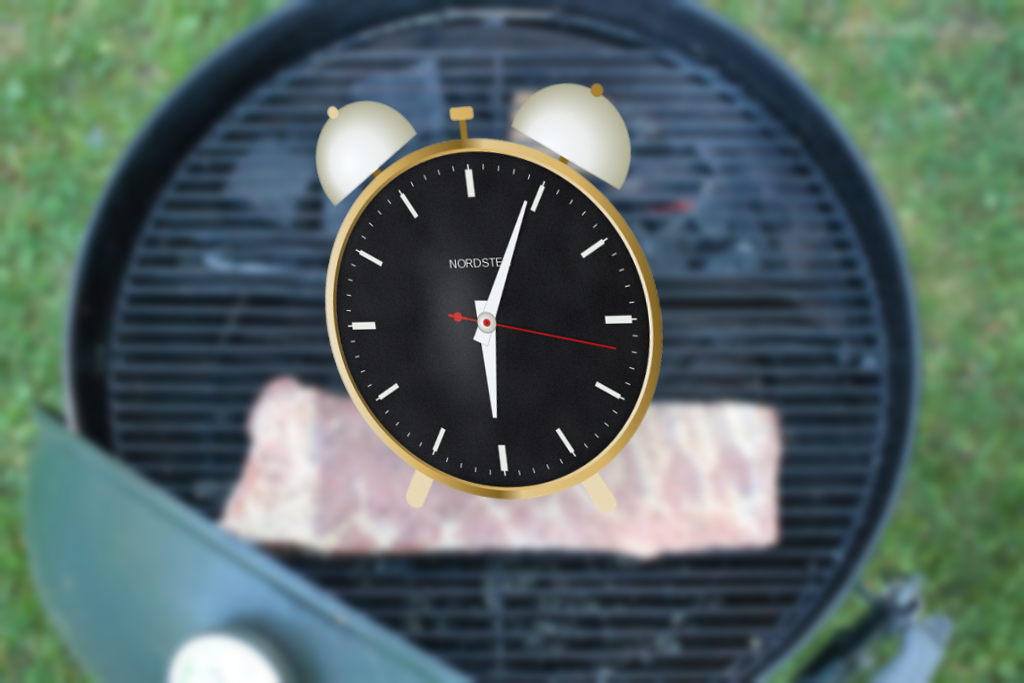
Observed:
{"hour": 6, "minute": 4, "second": 17}
